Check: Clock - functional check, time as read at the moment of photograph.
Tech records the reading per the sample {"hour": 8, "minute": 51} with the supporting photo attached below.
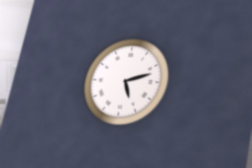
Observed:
{"hour": 5, "minute": 12}
